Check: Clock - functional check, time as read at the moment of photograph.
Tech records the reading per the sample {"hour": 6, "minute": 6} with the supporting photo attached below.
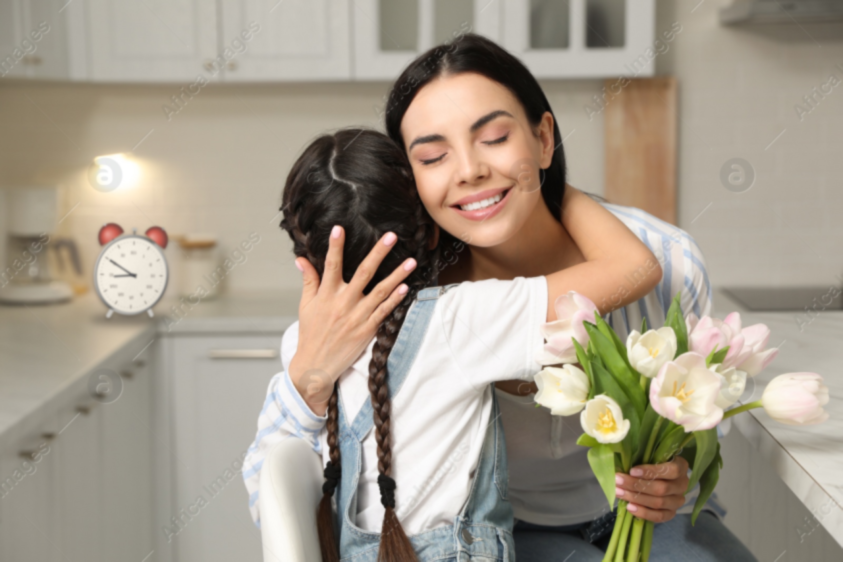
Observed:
{"hour": 8, "minute": 50}
